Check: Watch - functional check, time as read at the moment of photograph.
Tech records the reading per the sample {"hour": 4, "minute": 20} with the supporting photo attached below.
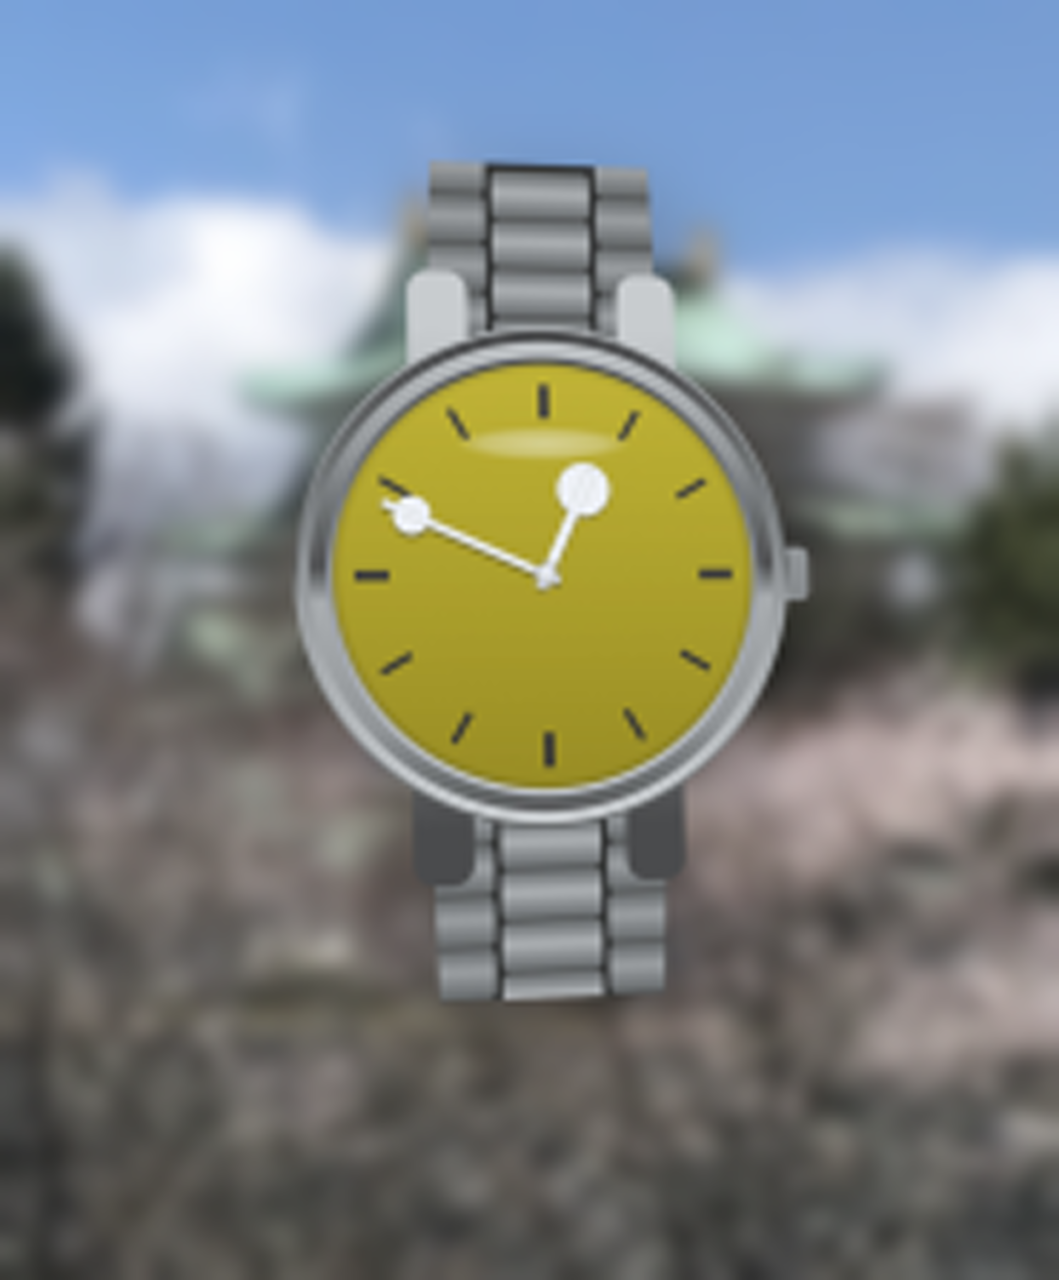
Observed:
{"hour": 12, "minute": 49}
